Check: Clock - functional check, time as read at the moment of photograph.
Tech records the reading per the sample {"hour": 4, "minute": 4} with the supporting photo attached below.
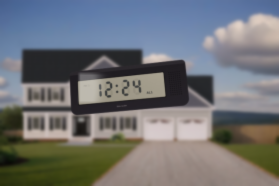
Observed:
{"hour": 12, "minute": 24}
